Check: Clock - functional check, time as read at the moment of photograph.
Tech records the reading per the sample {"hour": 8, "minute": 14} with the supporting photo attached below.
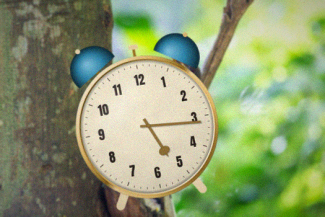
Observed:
{"hour": 5, "minute": 16}
